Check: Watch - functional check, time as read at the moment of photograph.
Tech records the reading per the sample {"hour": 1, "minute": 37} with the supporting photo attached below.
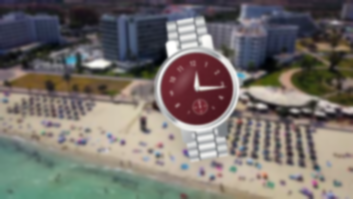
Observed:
{"hour": 12, "minute": 16}
